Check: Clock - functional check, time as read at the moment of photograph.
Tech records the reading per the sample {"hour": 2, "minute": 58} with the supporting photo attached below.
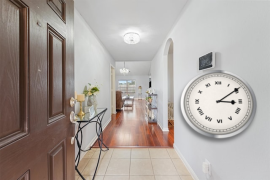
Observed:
{"hour": 3, "minute": 9}
